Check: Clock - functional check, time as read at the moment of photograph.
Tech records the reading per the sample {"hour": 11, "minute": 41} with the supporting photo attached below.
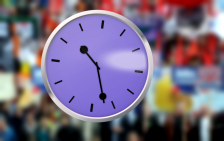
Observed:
{"hour": 10, "minute": 27}
